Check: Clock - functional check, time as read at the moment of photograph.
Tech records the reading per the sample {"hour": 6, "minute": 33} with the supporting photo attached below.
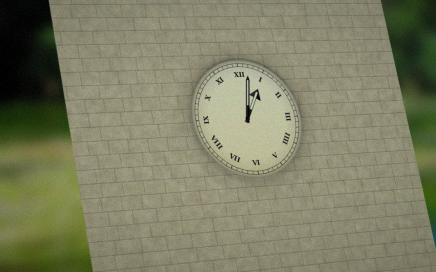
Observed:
{"hour": 1, "minute": 2}
